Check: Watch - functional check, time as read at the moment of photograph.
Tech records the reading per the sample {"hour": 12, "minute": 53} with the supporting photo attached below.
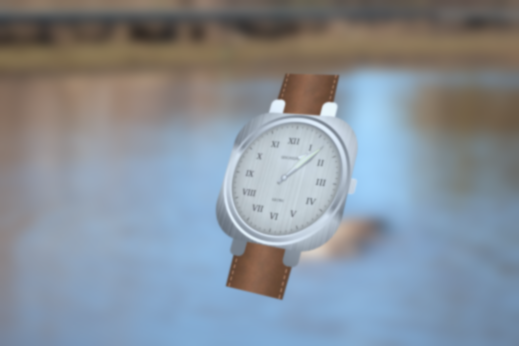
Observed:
{"hour": 1, "minute": 7}
